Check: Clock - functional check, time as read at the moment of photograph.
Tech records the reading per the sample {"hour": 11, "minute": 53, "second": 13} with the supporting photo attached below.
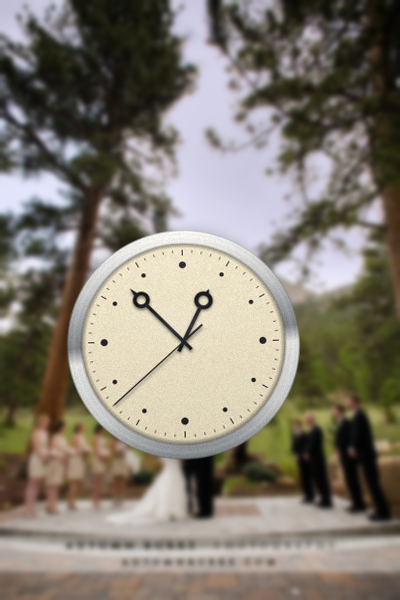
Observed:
{"hour": 12, "minute": 52, "second": 38}
